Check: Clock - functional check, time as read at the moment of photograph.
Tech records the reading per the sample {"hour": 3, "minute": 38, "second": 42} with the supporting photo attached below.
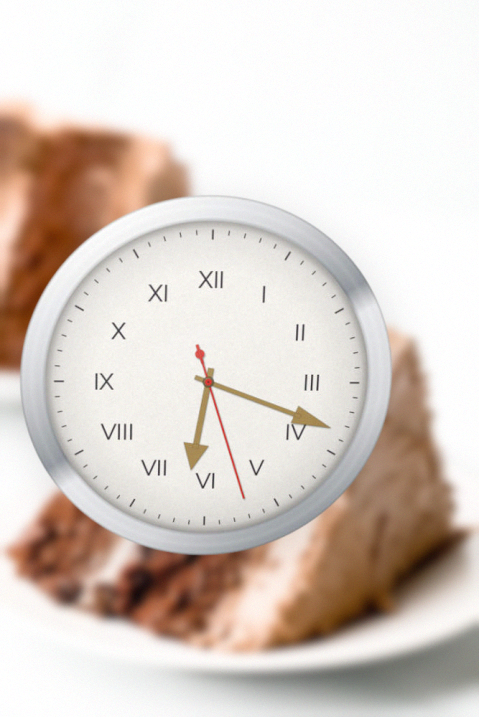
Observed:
{"hour": 6, "minute": 18, "second": 27}
